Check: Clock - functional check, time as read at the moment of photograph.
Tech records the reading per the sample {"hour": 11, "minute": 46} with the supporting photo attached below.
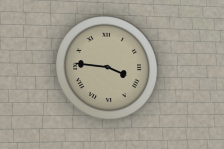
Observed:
{"hour": 3, "minute": 46}
